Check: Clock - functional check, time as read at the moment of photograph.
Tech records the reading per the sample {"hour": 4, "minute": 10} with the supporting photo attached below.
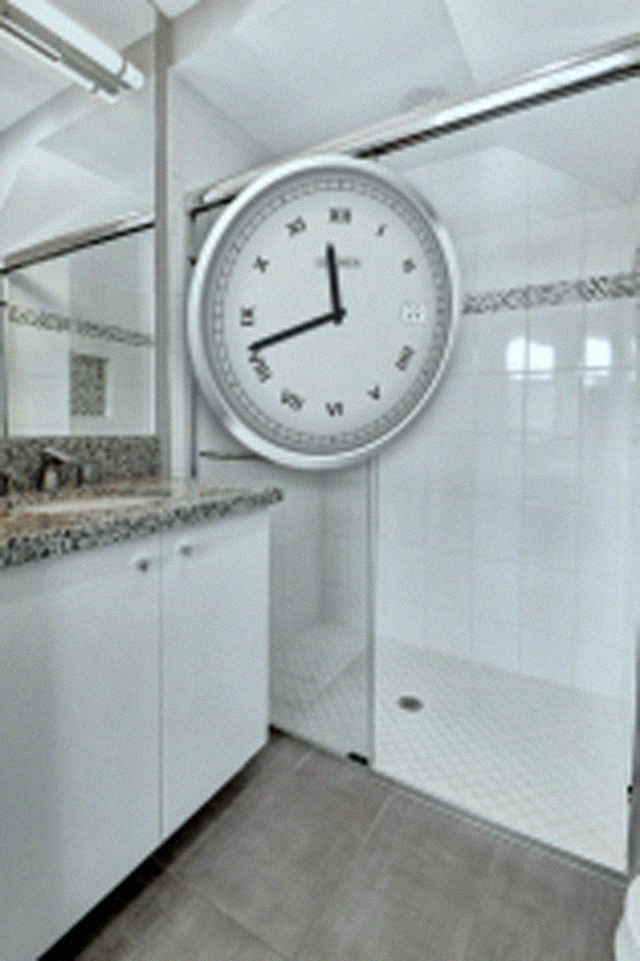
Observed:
{"hour": 11, "minute": 42}
